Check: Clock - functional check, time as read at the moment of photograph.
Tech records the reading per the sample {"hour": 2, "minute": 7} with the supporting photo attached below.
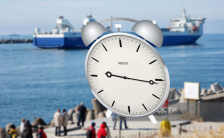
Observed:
{"hour": 9, "minute": 16}
